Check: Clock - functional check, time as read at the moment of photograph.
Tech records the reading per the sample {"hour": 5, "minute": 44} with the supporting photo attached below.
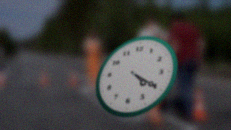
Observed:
{"hour": 4, "minute": 20}
